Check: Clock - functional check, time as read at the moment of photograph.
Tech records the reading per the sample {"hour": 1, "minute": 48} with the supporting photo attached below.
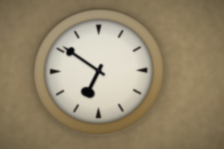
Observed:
{"hour": 6, "minute": 51}
